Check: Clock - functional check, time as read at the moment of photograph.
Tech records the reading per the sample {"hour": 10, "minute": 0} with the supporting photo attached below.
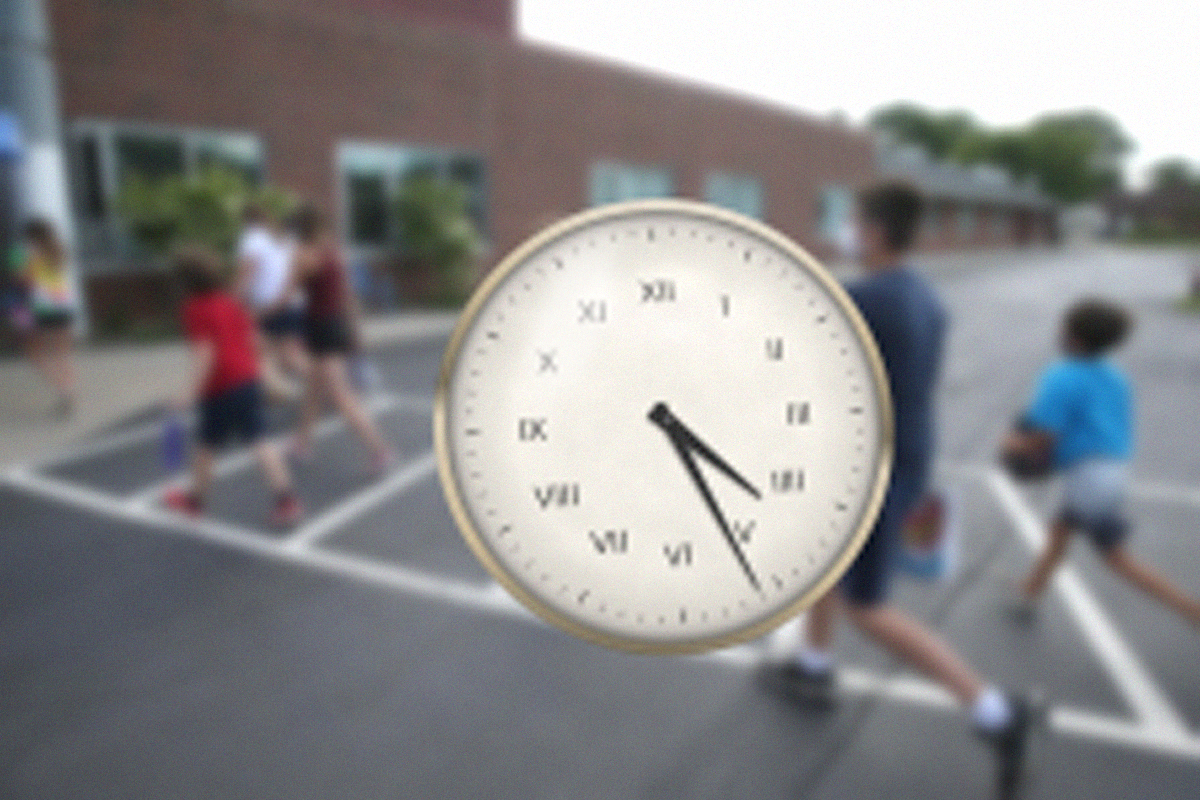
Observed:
{"hour": 4, "minute": 26}
